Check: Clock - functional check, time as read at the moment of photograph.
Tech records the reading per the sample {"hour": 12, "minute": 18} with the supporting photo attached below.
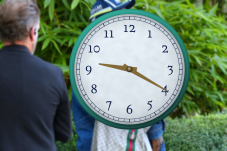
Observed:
{"hour": 9, "minute": 20}
